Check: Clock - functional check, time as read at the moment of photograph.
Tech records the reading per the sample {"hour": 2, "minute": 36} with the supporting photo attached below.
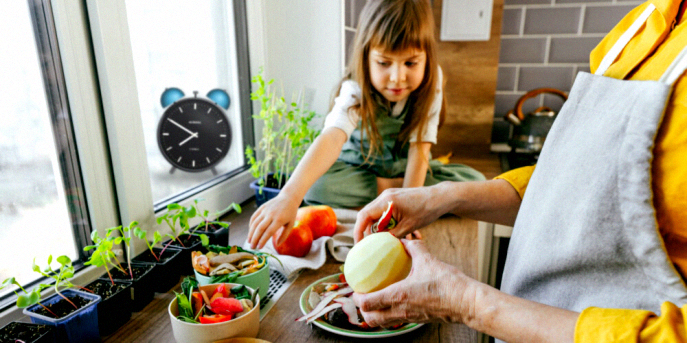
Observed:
{"hour": 7, "minute": 50}
